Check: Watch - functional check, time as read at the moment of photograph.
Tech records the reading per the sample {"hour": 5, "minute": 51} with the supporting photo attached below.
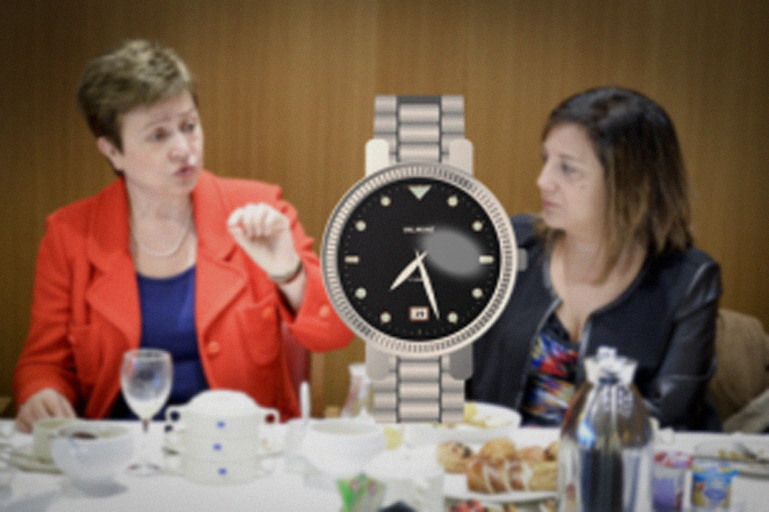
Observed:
{"hour": 7, "minute": 27}
